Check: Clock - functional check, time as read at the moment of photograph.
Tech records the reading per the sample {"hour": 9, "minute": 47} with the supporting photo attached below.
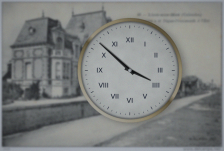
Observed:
{"hour": 3, "minute": 52}
